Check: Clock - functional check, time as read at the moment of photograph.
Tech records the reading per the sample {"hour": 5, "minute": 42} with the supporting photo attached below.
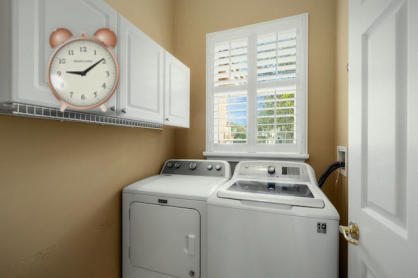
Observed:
{"hour": 9, "minute": 9}
